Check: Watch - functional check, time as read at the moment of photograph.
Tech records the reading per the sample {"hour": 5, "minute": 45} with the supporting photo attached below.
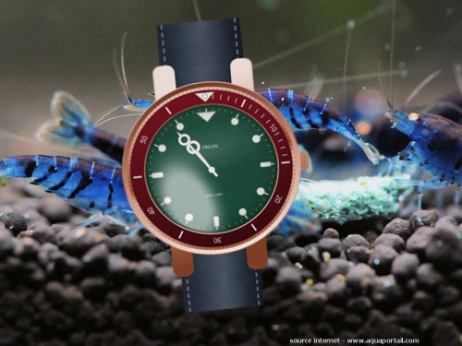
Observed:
{"hour": 10, "minute": 54}
